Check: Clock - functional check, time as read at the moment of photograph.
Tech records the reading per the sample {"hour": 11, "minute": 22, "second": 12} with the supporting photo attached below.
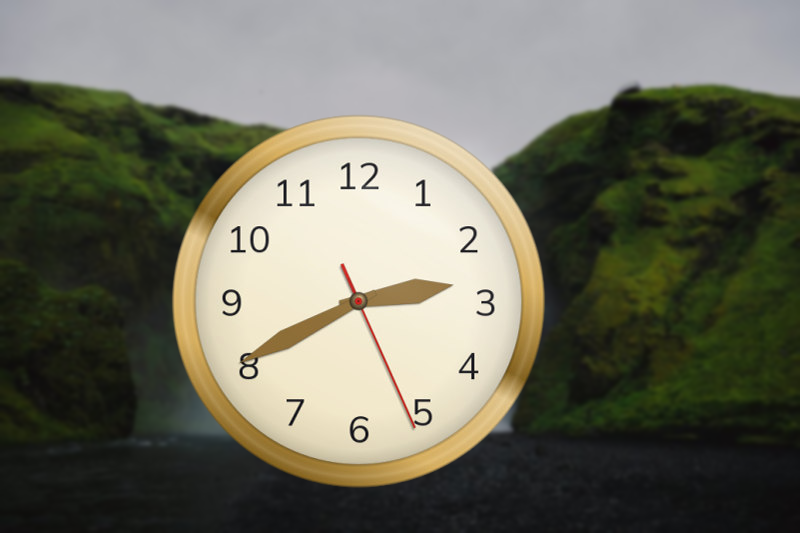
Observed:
{"hour": 2, "minute": 40, "second": 26}
